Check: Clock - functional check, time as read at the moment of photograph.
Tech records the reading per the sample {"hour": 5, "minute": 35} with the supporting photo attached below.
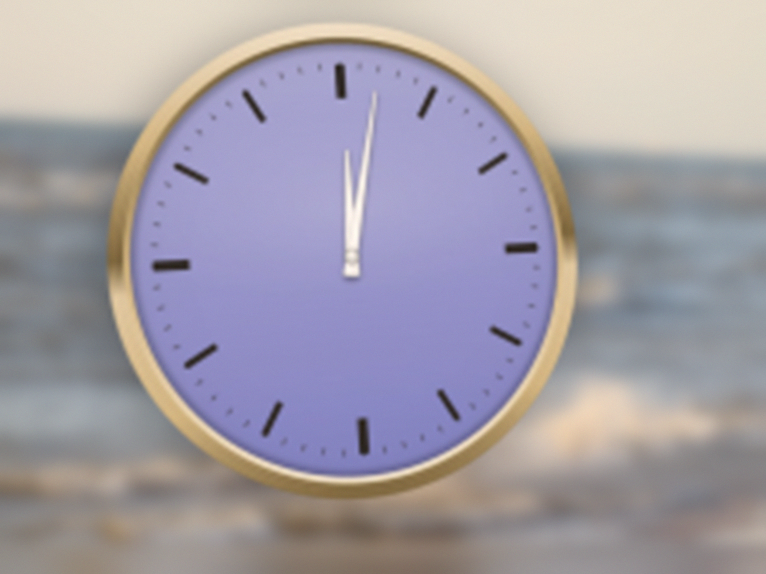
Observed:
{"hour": 12, "minute": 2}
